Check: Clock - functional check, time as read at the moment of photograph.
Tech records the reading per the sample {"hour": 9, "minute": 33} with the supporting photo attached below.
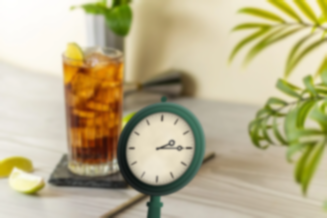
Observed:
{"hour": 2, "minute": 15}
